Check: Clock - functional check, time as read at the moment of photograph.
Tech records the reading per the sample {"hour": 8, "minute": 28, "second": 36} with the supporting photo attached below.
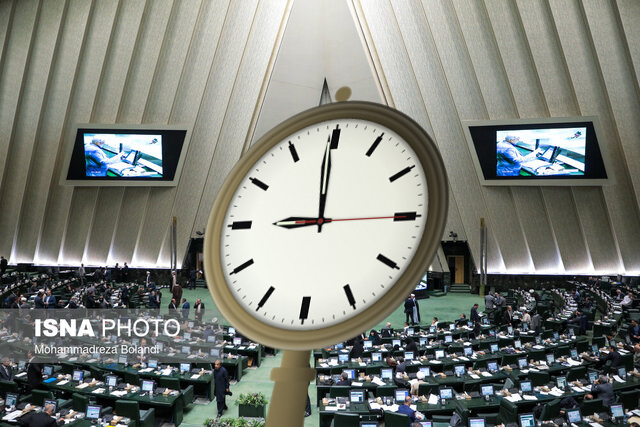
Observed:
{"hour": 8, "minute": 59, "second": 15}
